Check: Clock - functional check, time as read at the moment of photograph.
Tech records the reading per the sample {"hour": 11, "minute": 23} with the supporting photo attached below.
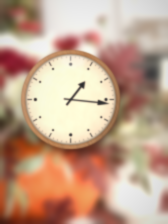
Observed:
{"hour": 1, "minute": 16}
